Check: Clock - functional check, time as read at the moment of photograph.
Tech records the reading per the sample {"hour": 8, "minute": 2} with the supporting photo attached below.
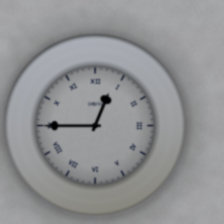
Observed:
{"hour": 12, "minute": 45}
